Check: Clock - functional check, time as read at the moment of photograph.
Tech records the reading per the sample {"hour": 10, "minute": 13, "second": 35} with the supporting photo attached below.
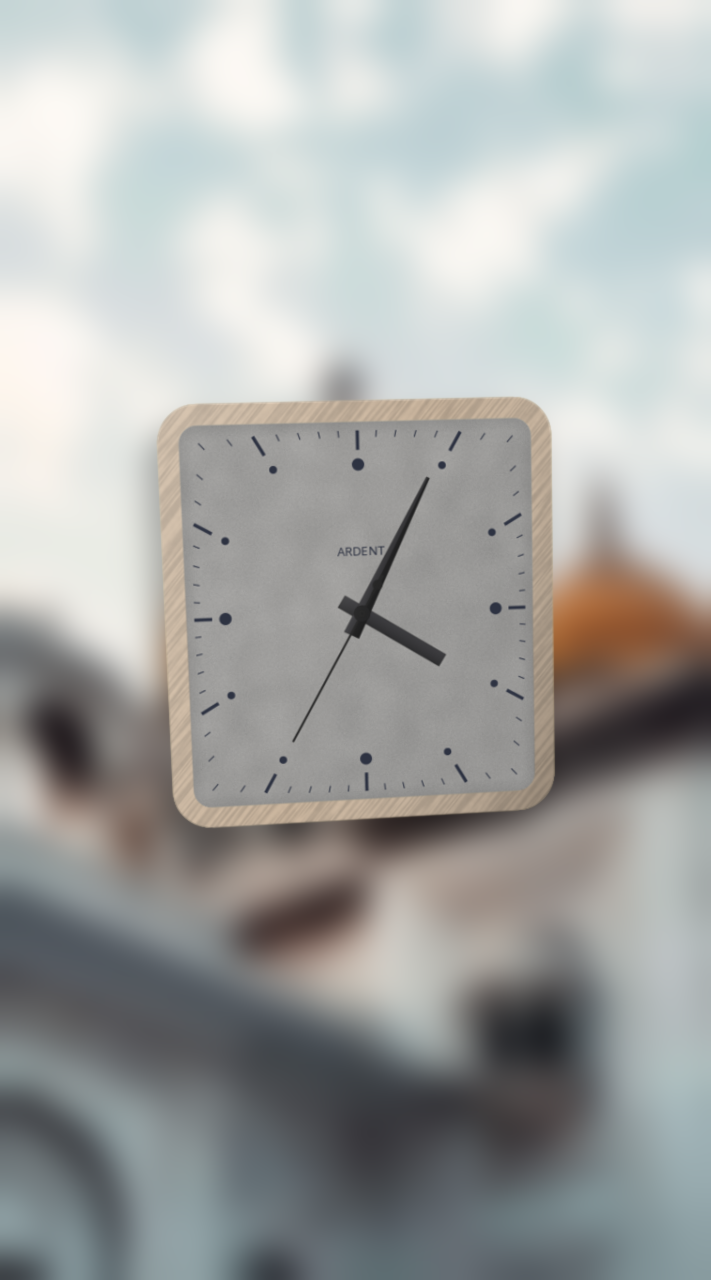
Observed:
{"hour": 4, "minute": 4, "second": 35}
